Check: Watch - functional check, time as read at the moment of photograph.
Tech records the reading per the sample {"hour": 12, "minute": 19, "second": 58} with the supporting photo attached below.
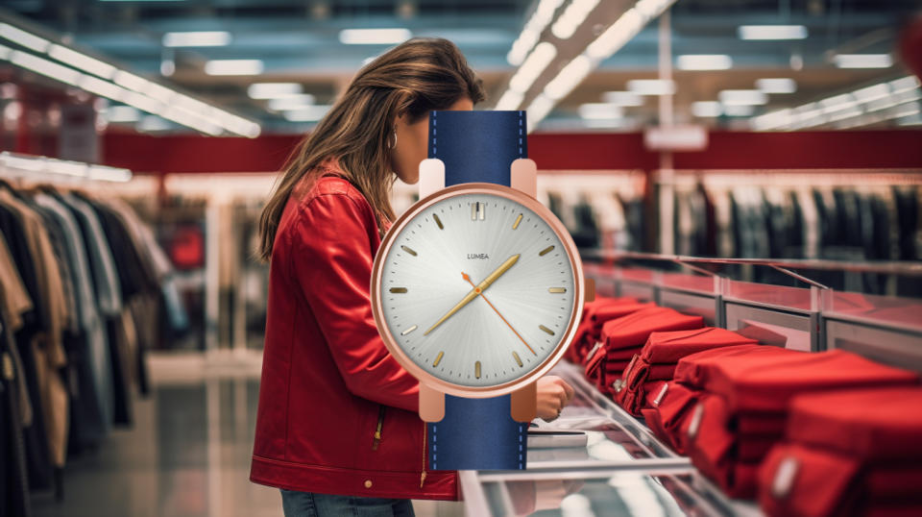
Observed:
{"hour": 1, "minute": 38, "second": 23}
